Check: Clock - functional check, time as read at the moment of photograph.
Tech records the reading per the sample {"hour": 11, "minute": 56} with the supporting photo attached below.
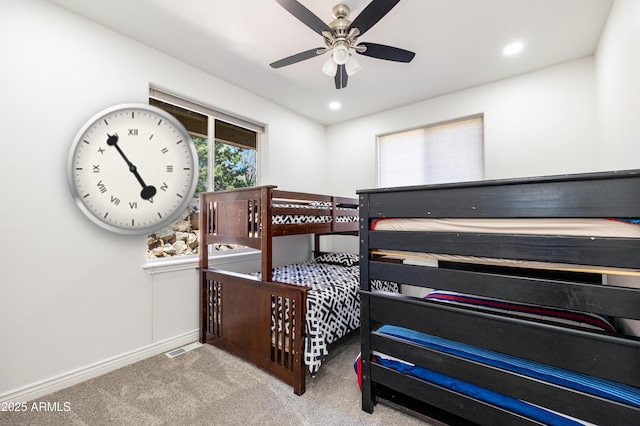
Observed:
{"hour": 4, "minute": 54}
